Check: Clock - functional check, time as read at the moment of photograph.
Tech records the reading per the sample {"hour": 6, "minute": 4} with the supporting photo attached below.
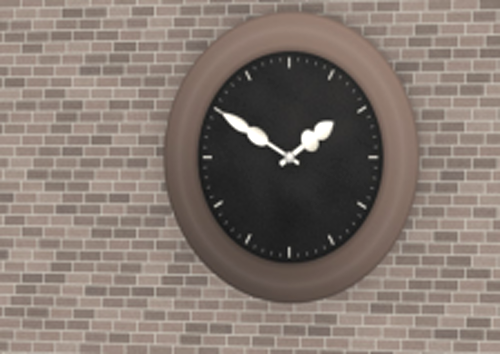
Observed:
{"hour": 1, "minute": 50}
